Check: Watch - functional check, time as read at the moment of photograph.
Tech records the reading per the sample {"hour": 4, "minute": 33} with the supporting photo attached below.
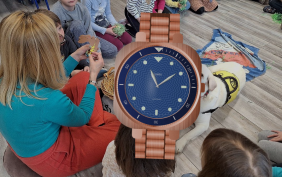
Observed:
{"hour": 11, "minute": 9}
